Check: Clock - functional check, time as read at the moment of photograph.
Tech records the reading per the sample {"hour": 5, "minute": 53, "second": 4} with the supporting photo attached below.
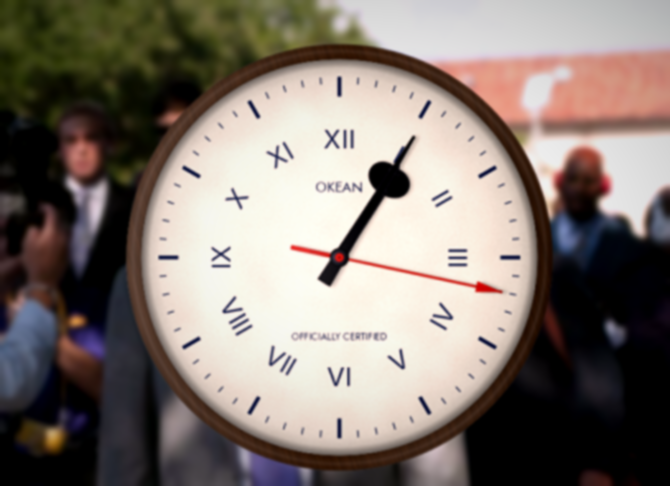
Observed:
{"hour": 1, "minute": 5, "second": 17}
